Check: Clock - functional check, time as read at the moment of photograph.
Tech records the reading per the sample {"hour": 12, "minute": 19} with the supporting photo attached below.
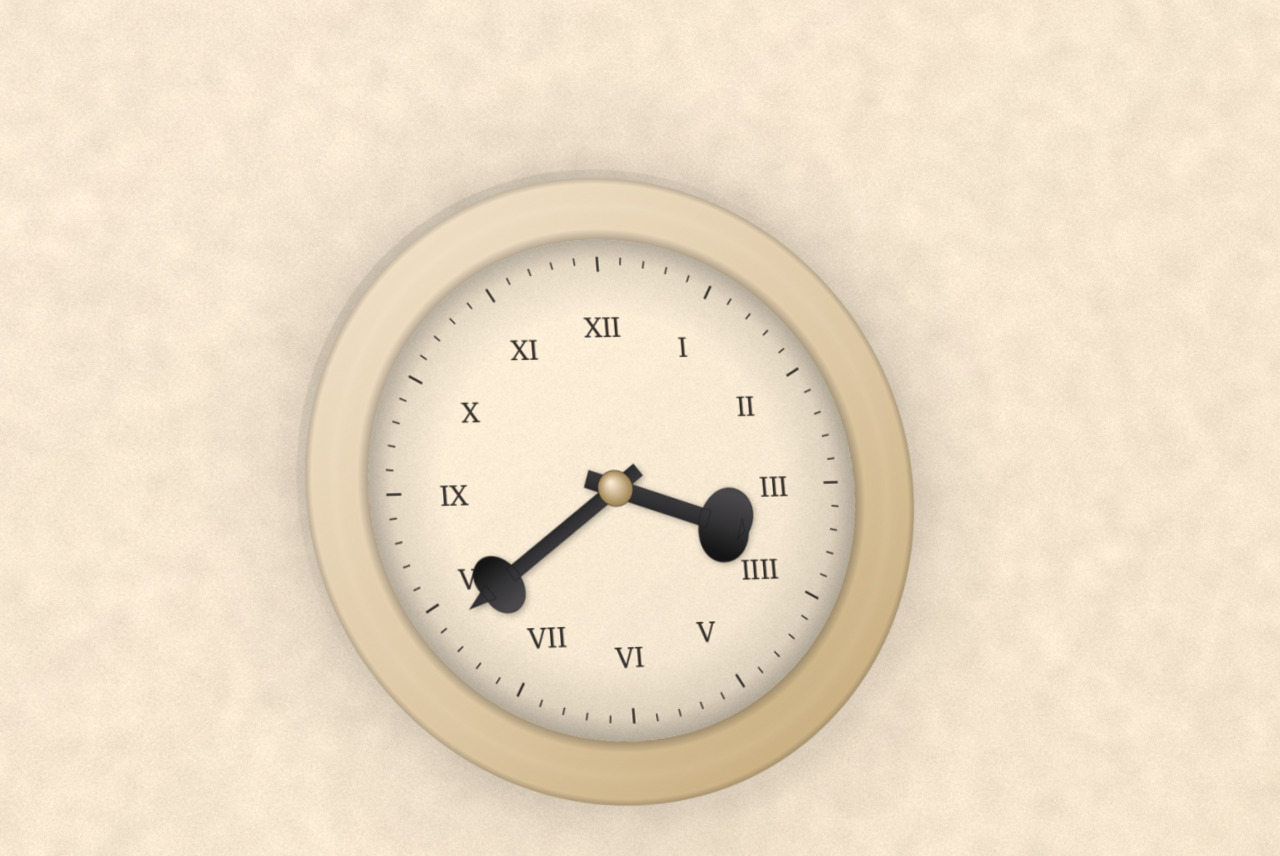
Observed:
{"hour": 3, "minute": 39}
